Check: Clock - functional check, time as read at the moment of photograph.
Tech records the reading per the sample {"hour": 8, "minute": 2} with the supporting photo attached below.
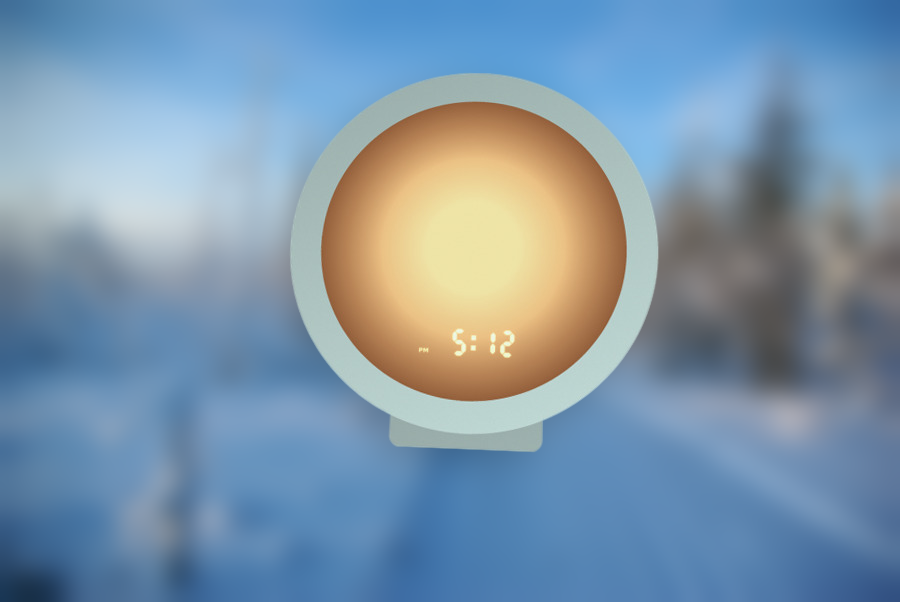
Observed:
{"hour": 5, "minute": 12}
